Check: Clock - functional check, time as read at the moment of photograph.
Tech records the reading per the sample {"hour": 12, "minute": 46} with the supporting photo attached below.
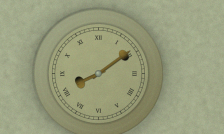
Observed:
{"hour": 8, "minute": 9}
